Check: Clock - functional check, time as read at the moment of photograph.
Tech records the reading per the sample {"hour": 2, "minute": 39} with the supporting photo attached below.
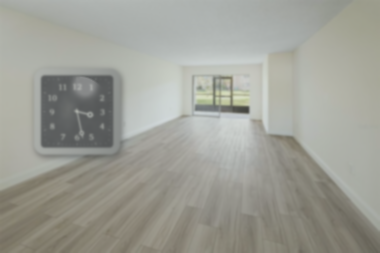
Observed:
{"hour": 3, "minute": 28}
